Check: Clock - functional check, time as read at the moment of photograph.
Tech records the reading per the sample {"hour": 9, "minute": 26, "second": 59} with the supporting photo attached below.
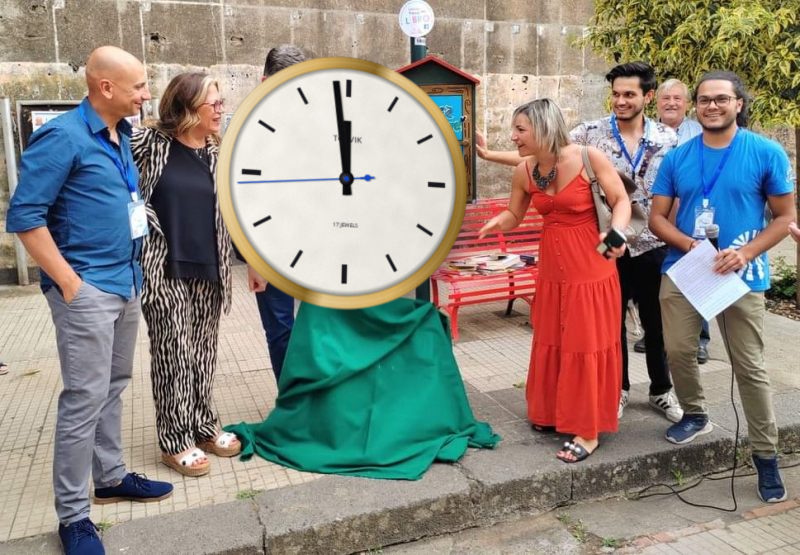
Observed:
{"hour": 11, "minute": 58, "second": 44}
